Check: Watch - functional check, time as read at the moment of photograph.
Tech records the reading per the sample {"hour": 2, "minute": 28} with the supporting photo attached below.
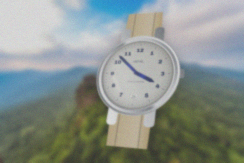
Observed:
{"hour": 3, "minute": 52}
